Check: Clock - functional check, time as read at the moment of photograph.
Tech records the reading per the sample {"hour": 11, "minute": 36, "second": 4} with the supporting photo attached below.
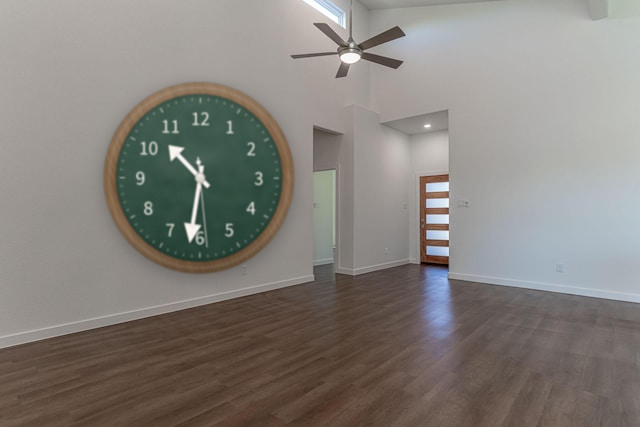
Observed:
{"hour": 10, "minute": 31, "second": 29}
